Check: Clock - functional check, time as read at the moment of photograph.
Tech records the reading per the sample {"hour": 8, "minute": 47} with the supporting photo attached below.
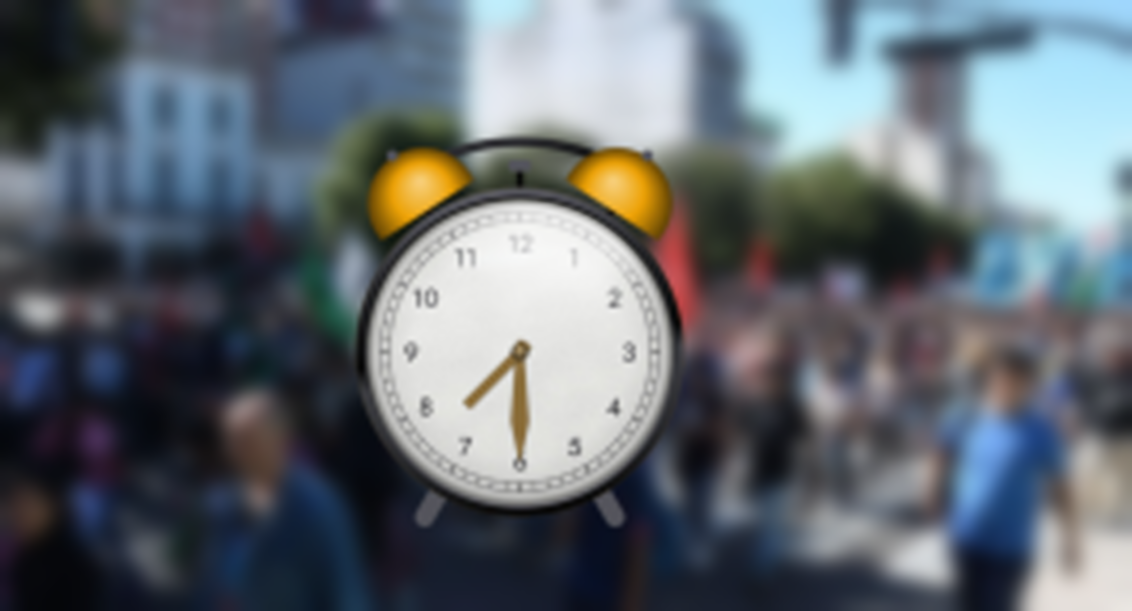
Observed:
{"hour": 7, "minute": 30}
